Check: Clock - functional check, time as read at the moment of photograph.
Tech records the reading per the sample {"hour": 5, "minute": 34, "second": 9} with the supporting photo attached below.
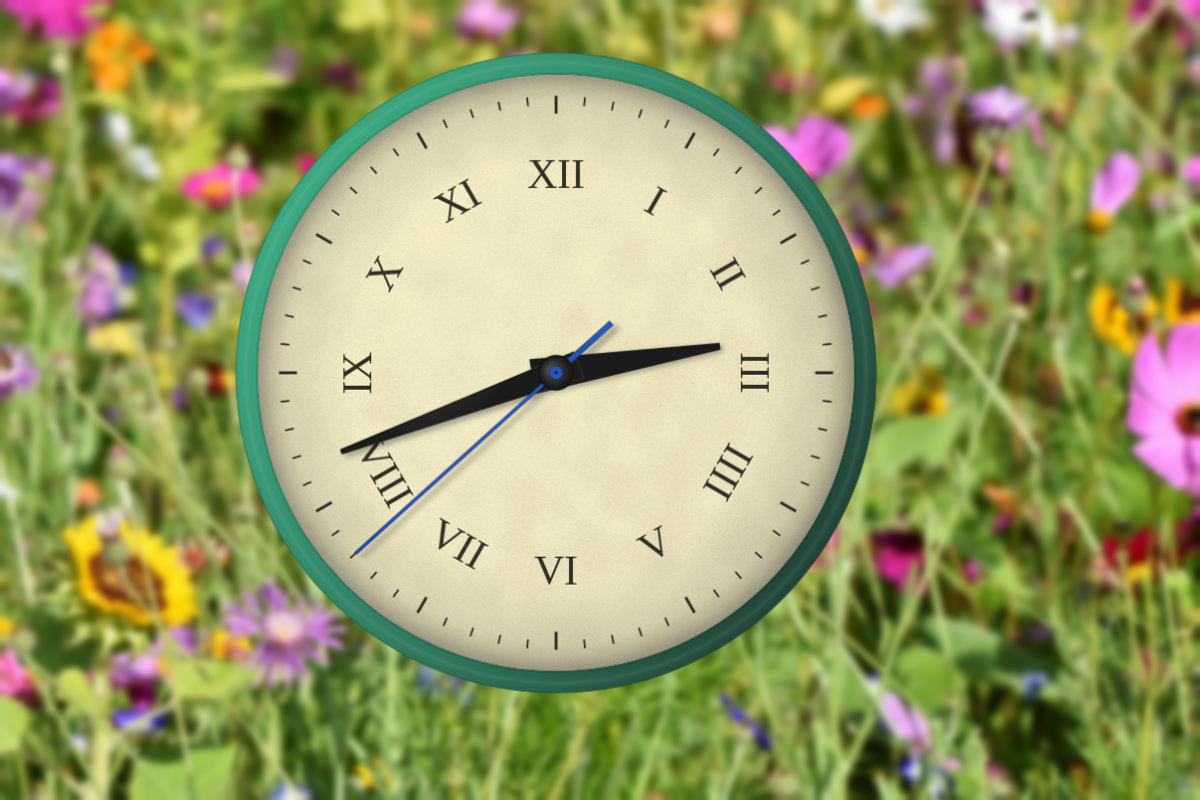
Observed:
{"hour": 2, "minute": 41, "second": 38}
